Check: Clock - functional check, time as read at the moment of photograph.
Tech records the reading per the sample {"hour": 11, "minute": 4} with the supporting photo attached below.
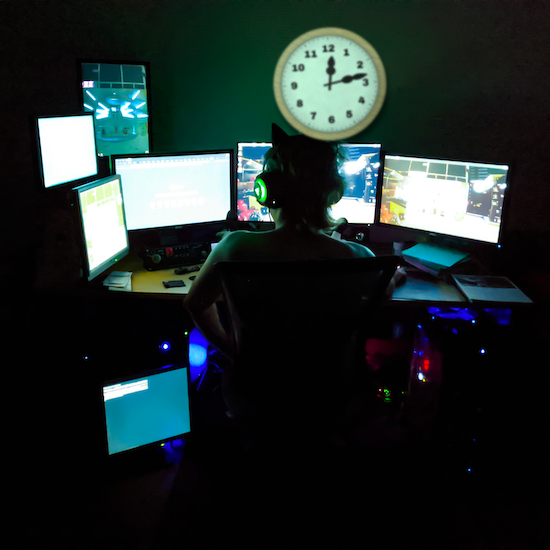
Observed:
{"hour": 12, "minute": 13}
